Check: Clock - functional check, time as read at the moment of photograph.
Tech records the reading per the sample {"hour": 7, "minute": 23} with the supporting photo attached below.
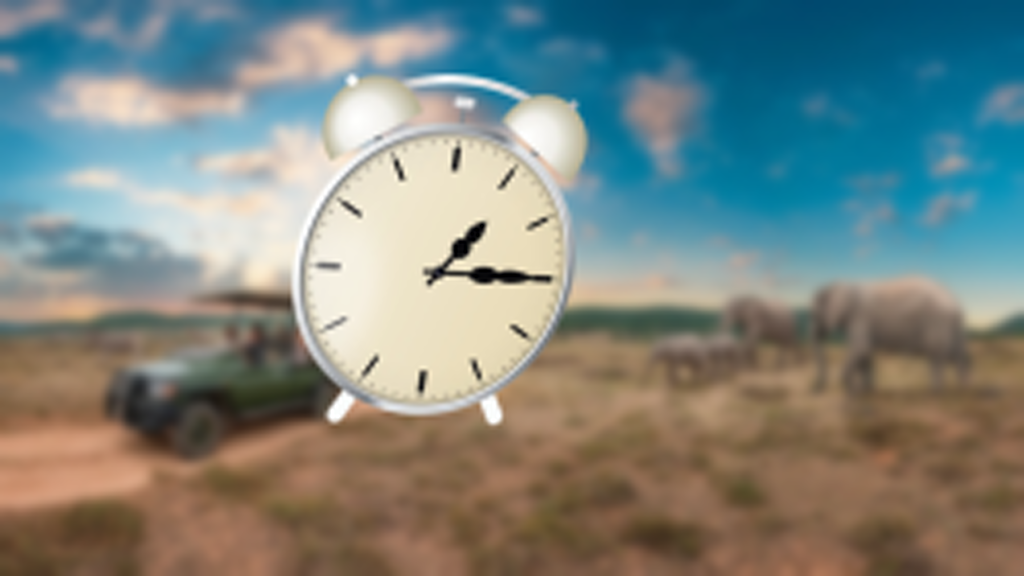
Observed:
{"hour": 1, "minute": 15}
